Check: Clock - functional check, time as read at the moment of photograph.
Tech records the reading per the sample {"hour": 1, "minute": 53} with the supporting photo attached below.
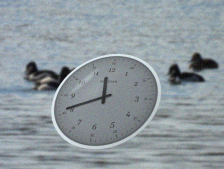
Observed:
{"hour": 11, "minute": 41}
